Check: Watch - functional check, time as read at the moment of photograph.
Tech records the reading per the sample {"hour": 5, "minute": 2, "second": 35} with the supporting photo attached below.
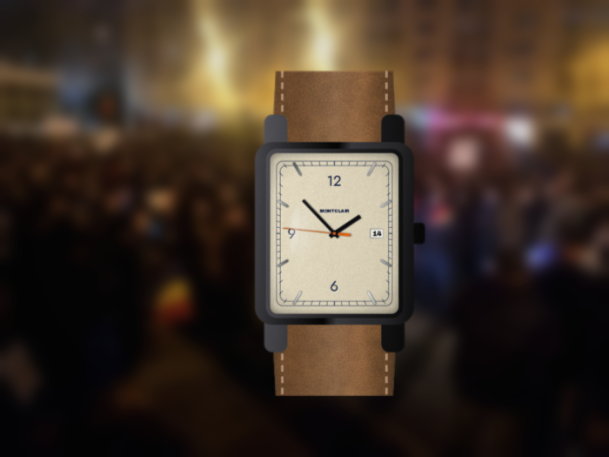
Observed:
{"hour": 1, "minute": 52, "second": 46}
